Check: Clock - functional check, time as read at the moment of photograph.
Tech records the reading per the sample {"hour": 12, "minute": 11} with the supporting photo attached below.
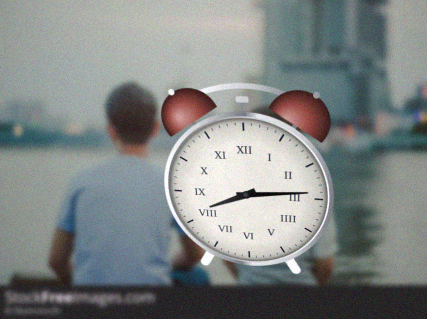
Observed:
{"hour": 8, "minute": 14}
